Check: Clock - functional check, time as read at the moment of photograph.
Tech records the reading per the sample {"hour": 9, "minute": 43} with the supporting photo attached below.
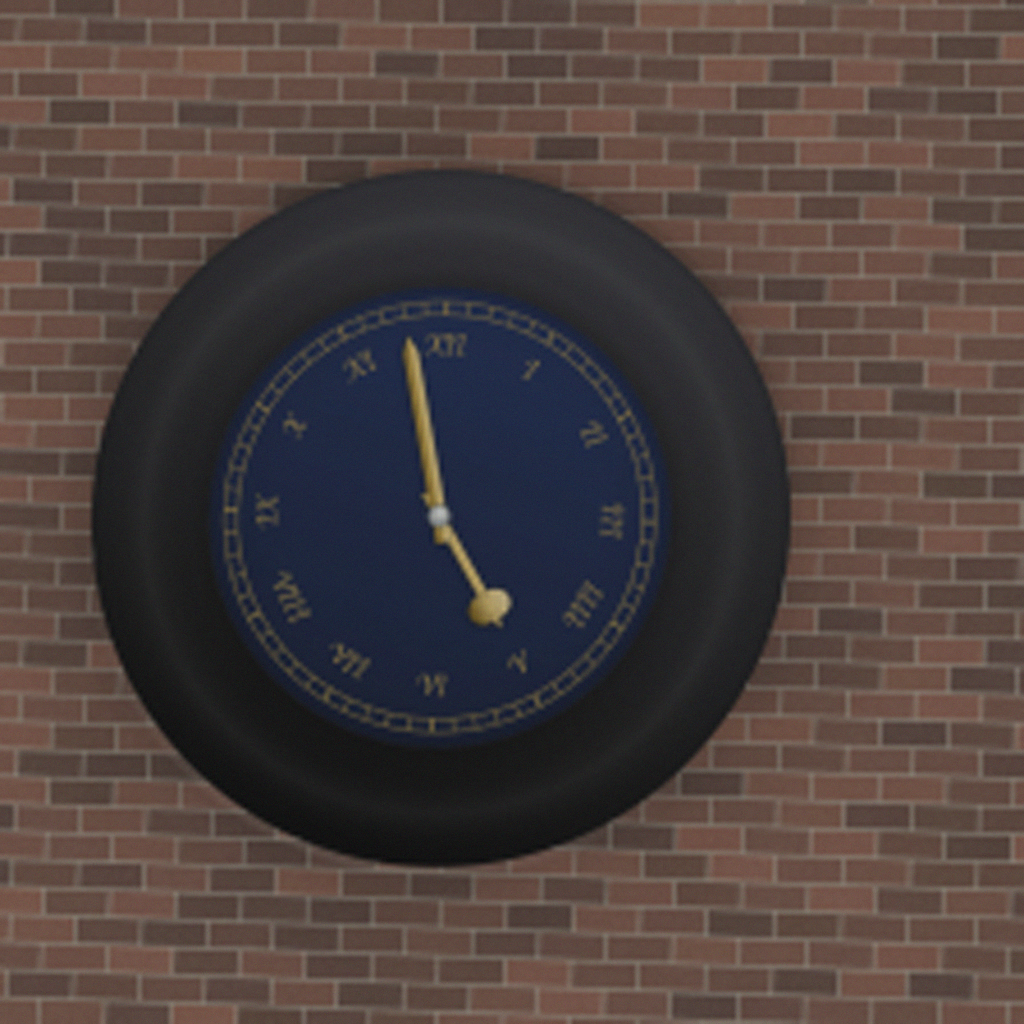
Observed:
{"hour": 4, "minute": 58}
